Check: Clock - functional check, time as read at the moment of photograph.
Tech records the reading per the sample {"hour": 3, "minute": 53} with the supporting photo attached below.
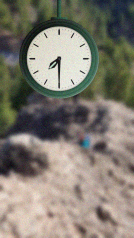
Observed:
{"hour": 7, "minute": 30}
